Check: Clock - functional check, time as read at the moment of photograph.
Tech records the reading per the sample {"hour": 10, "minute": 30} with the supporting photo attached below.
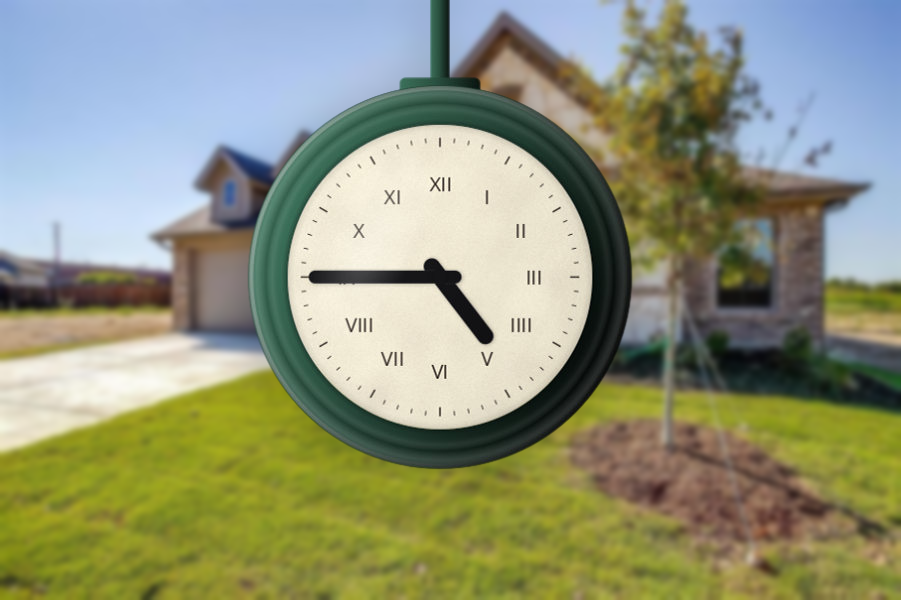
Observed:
{"hour": 4, "minute": 45}
